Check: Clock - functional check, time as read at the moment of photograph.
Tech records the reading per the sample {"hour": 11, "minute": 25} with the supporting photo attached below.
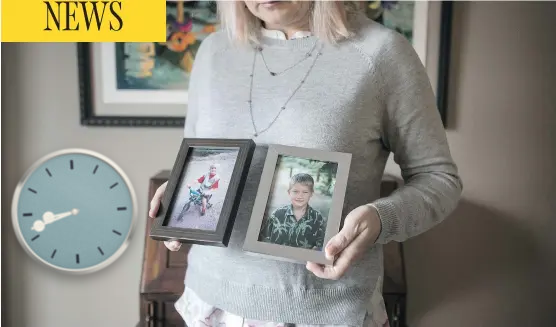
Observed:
{"hour": 8, "minute": 42}
